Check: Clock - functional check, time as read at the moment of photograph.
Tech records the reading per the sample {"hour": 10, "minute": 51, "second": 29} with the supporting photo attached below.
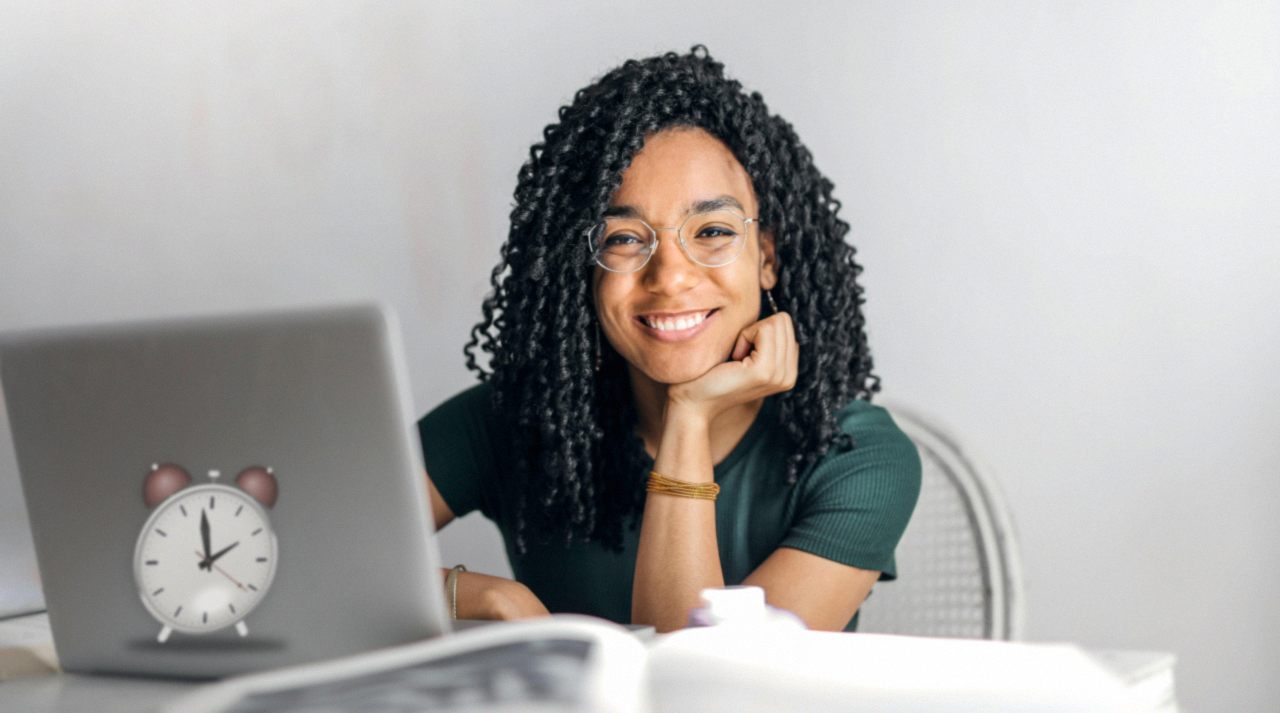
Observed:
{"hour": 1, "minute": 58, "second": 21}
